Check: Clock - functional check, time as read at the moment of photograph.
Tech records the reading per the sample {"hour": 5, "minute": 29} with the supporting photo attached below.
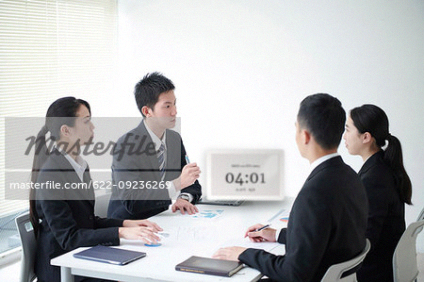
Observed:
{"hour": 4, "minute": 1}
